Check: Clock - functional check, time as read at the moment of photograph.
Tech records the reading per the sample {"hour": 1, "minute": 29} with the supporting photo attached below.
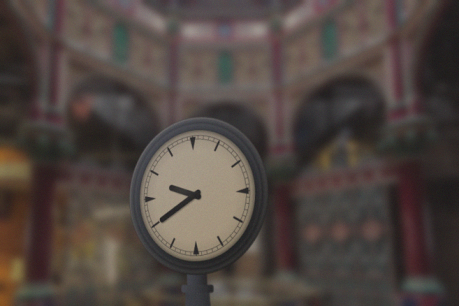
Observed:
{"hour": 9, "minute": 40}
